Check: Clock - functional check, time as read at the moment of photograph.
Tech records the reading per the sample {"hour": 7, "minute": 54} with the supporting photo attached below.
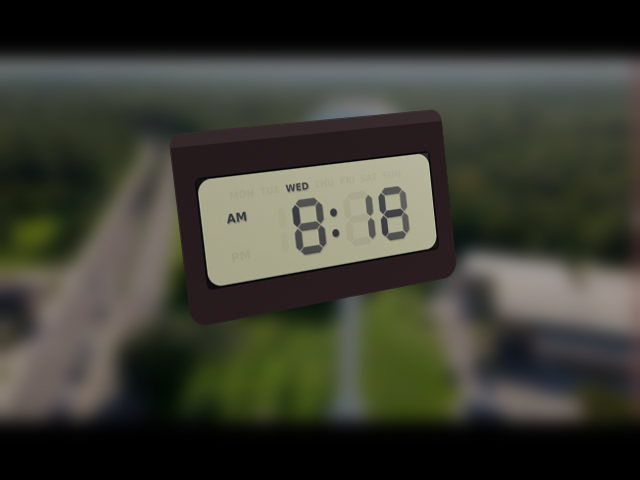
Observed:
{"hour": 8, "minute": 18}
